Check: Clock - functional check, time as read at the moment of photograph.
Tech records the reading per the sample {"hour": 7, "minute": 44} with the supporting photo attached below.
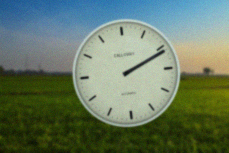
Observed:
{"hour": 2, "minute": 11}
